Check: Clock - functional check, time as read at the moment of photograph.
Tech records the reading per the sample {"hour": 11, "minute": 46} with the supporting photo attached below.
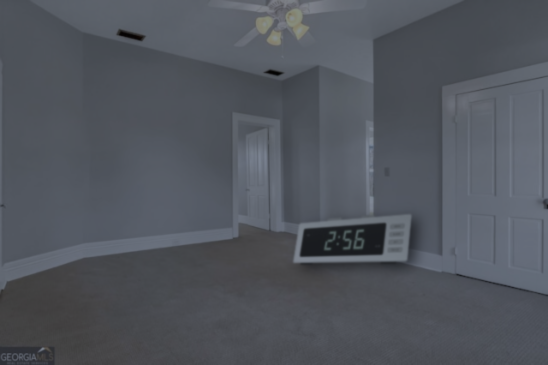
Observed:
{"hour": 2, "minute": 56}
